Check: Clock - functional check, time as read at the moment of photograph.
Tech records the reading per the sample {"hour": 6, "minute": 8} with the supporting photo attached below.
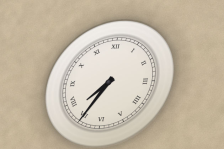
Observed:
{"hour": 7, "minute": 35}
